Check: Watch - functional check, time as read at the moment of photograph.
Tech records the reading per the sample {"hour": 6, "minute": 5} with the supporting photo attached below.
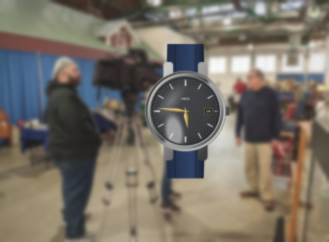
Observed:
{"hour": 5, "minute": 46}
